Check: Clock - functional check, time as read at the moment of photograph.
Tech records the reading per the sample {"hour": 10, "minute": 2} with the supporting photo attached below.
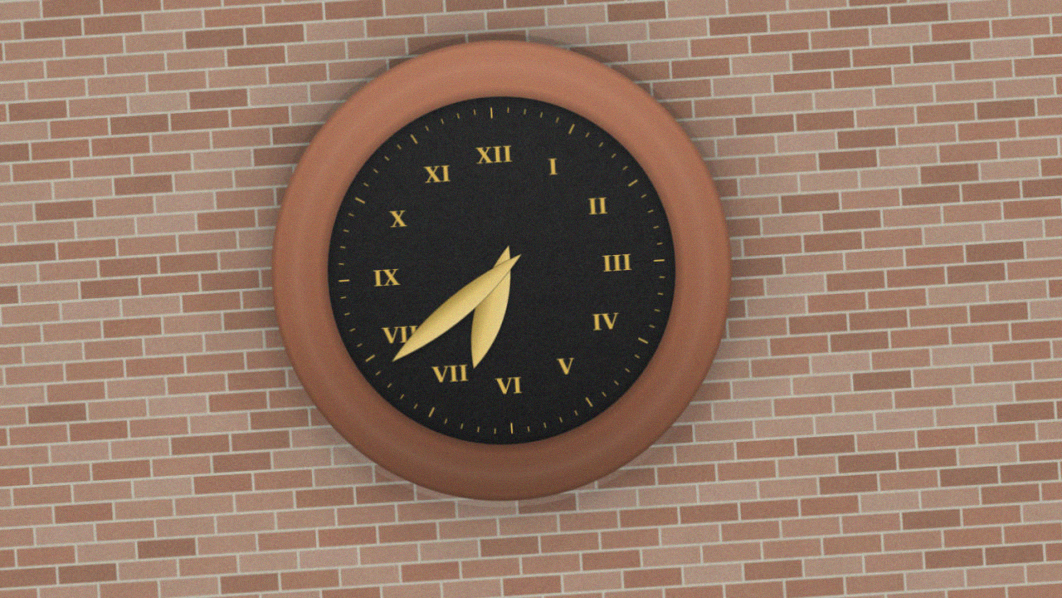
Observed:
{"hour": 6, "minute": 39}
